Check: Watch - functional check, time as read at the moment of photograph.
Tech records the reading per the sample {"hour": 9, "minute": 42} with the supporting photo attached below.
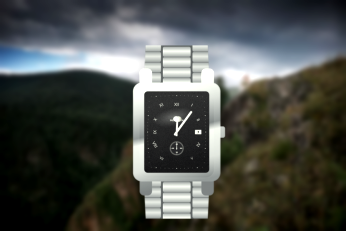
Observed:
{"hour": 12, "minute": 6}
